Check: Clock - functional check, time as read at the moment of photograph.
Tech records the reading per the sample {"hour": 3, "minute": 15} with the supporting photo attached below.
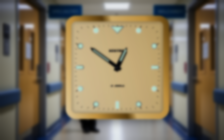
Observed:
{"hour": 12, "minute": 51}
